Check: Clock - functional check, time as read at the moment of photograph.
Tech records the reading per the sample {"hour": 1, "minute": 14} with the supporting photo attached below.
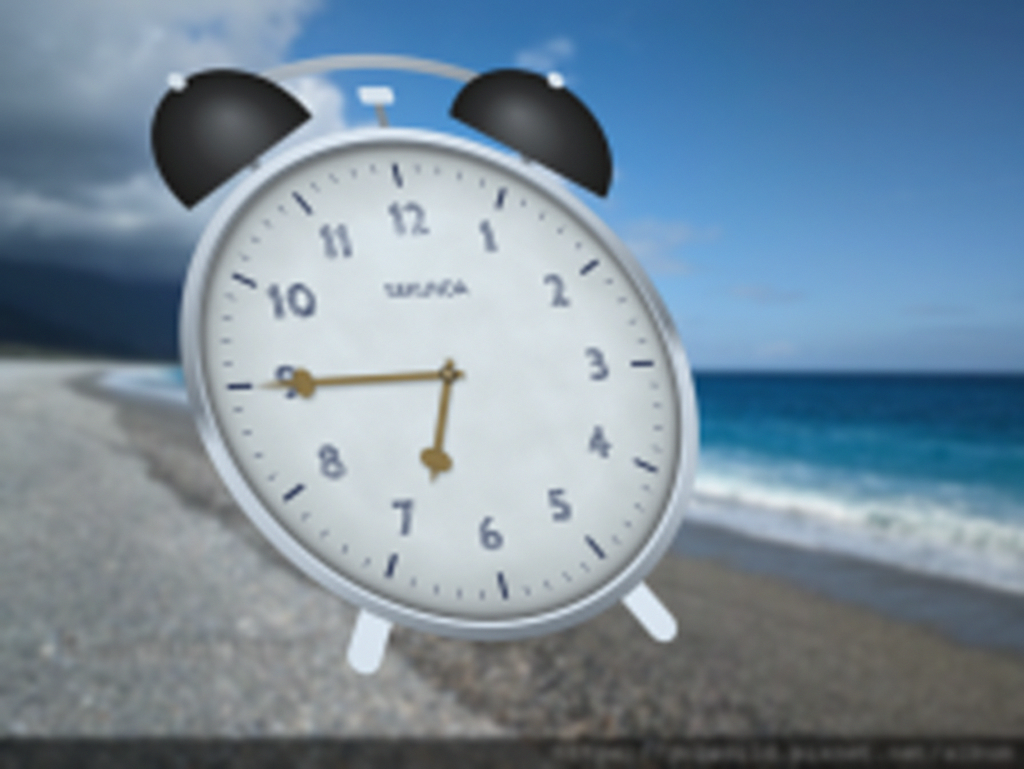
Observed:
{"hour": 6, "minute": 45}
